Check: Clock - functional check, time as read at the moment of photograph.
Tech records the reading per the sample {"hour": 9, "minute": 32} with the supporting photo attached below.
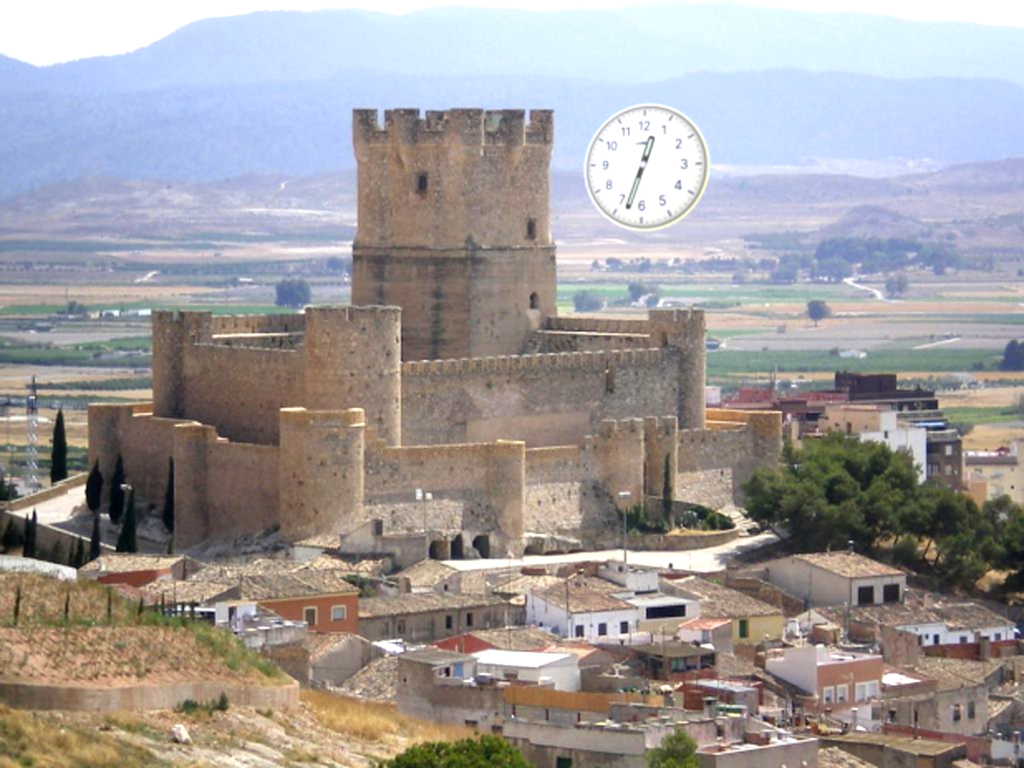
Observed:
{"hour": 12, "minute": 33}
